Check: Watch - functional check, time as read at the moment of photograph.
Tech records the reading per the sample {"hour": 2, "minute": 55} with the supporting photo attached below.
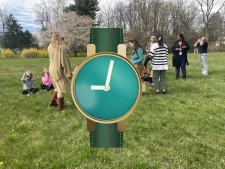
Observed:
{"hour": 9, "minute": 2}
